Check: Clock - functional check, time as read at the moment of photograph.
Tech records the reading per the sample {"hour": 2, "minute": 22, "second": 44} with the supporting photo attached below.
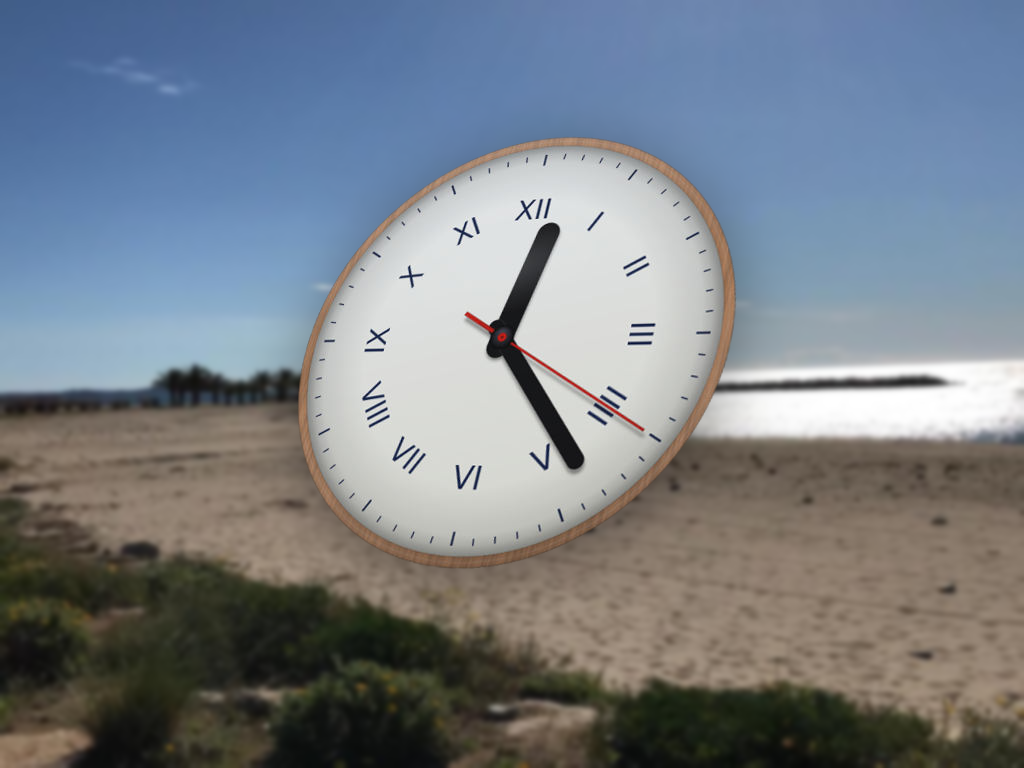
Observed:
{"hour": 12, "minute": 23, "second": 20}
